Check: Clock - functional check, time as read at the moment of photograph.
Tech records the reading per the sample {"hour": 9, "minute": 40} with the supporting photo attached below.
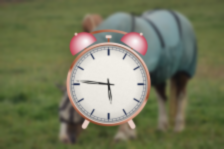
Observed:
{"hour": 5, "minute": 46}
